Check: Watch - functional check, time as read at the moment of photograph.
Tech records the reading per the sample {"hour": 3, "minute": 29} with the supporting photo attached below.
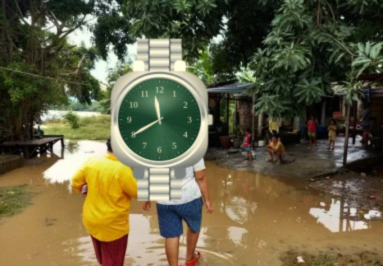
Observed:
{"hour": 11, "minute": 40}
